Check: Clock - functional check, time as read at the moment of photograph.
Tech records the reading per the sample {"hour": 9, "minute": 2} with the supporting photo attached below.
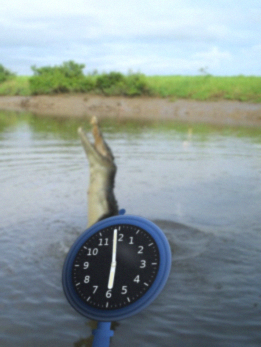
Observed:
{"hour": 5, "minute": 59}
